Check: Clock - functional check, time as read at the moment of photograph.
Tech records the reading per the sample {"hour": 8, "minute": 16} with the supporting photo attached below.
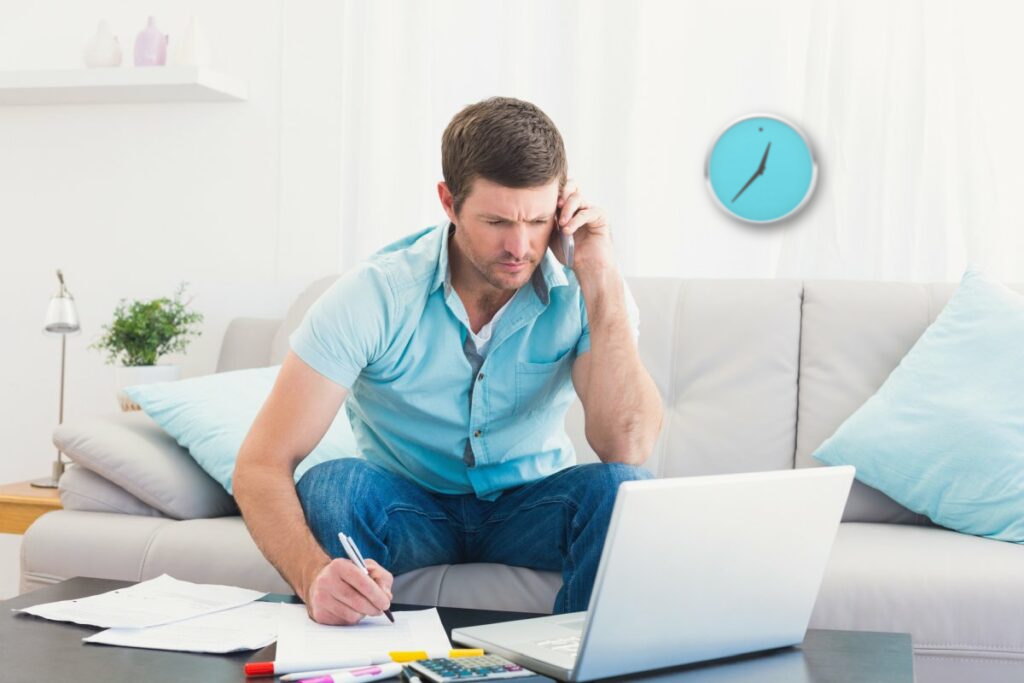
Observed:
{"hour": 12, "minute": 37}
